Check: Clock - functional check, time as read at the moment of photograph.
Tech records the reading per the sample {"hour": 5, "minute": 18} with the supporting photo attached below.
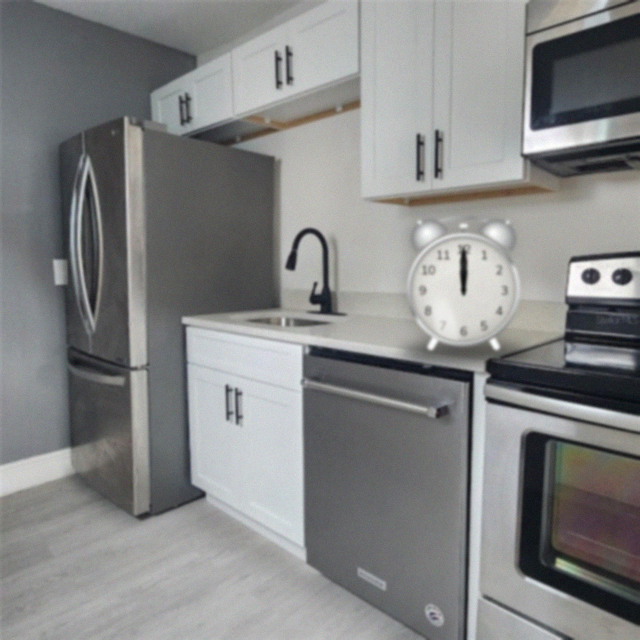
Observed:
{"hour": 12, "minute": 0}
